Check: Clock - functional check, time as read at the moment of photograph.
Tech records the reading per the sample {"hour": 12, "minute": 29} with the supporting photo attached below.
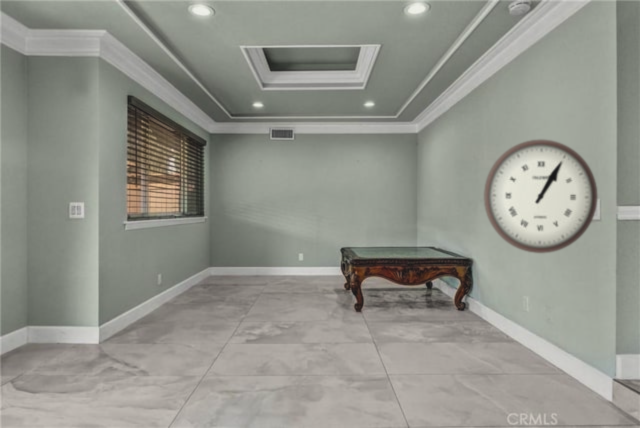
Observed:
{"hour": 1, "minute": 5}
